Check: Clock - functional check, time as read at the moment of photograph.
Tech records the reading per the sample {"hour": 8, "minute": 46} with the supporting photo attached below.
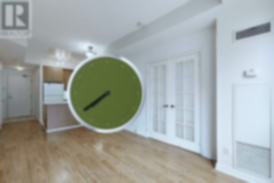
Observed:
{"hour": 7, "minute": 39}
